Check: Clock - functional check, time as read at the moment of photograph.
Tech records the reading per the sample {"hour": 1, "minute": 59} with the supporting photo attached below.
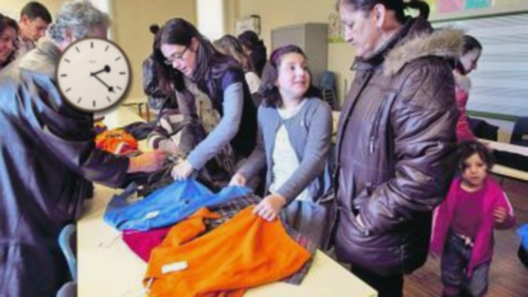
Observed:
{"hour": 2, "minute": 22}
